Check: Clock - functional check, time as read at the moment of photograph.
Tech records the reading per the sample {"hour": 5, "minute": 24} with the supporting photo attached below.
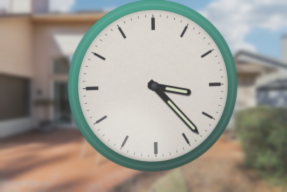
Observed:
{"hour": 3, "minute": 23}
